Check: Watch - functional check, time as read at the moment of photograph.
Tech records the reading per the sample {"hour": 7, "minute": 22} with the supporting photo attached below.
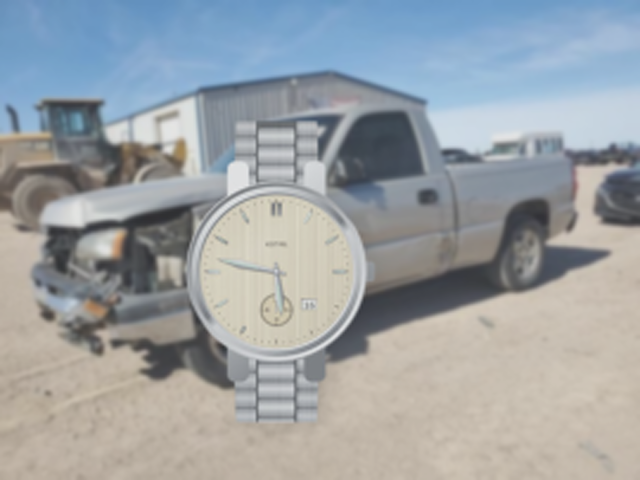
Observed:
{"hour": 5, "minute": 47}
